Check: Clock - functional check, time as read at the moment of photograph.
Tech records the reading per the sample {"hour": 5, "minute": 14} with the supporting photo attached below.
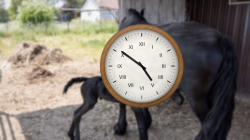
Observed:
{"hour": 4, "minute": 51}
